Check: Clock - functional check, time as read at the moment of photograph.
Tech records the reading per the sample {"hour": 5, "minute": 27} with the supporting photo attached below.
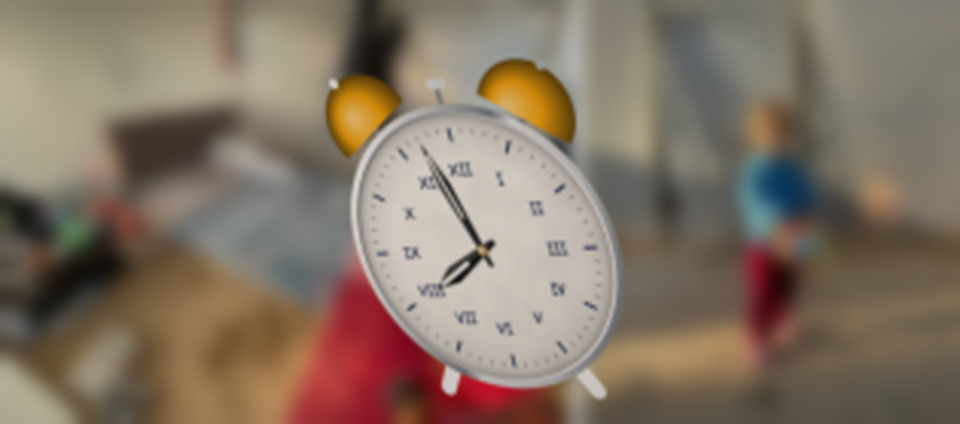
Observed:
{"hour": 7, "minute": 57}
